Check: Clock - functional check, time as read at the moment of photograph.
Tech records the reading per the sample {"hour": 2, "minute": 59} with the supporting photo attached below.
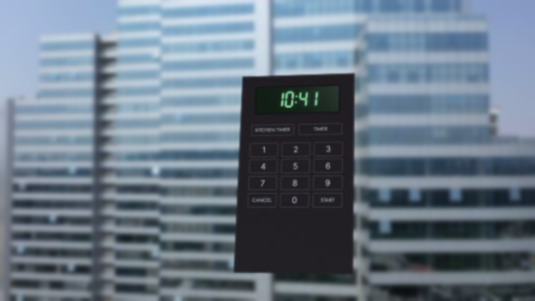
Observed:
{"hour": 10, "minute": 41}
